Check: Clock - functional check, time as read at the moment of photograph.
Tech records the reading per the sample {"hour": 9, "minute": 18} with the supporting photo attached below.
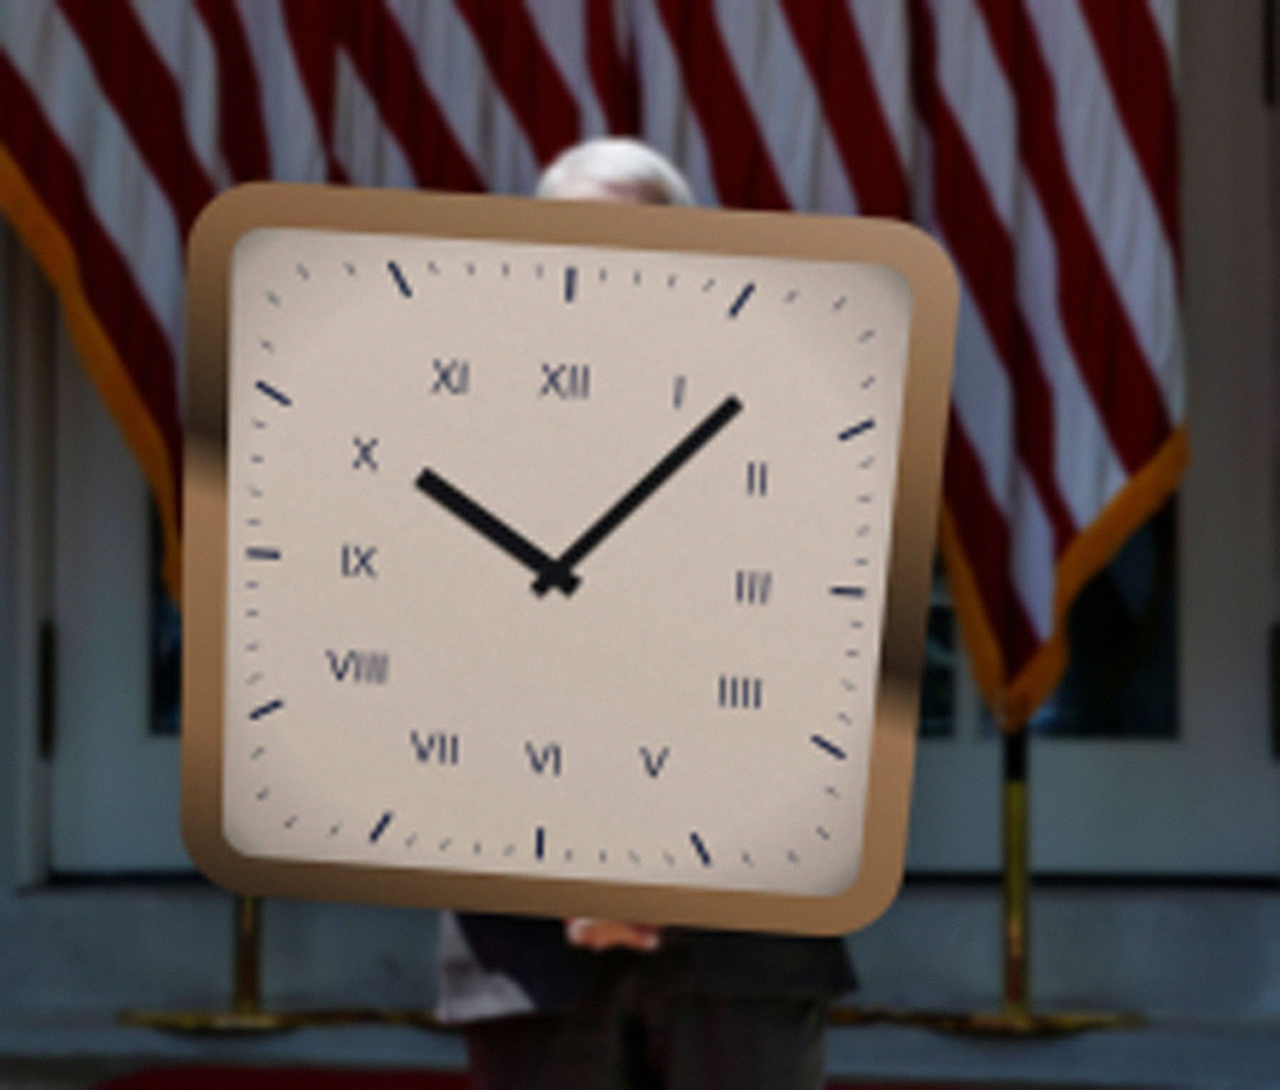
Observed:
{"hour": 10, "minute": 7}
